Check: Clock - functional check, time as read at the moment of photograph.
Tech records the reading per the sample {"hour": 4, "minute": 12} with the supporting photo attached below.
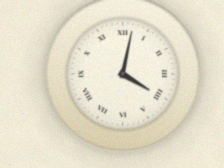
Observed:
{"hour": 4, "minute": 2}
